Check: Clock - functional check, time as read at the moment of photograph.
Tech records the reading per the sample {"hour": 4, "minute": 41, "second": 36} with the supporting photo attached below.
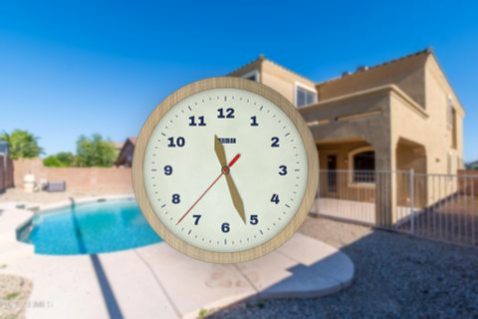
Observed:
{"hour": 11, "minute": 26, "second": 37}
